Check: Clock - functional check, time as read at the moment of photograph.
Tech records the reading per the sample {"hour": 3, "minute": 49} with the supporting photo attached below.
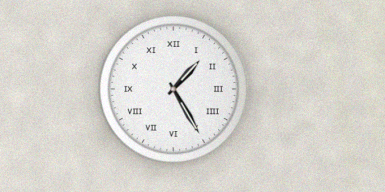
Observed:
{"hour": 1, "minute": 25}
